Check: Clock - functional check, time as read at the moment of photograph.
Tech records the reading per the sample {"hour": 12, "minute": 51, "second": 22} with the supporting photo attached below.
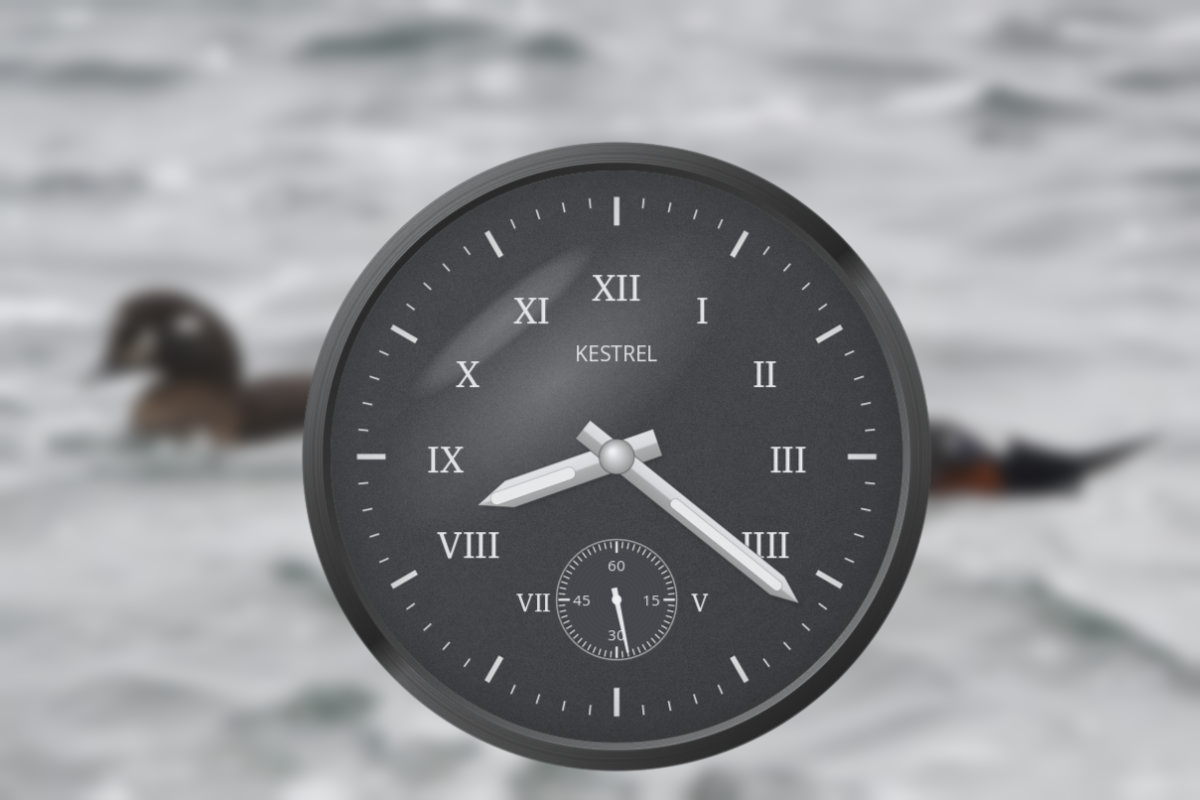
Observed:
{"hour": 8, "minute": 21, "second": 28}
